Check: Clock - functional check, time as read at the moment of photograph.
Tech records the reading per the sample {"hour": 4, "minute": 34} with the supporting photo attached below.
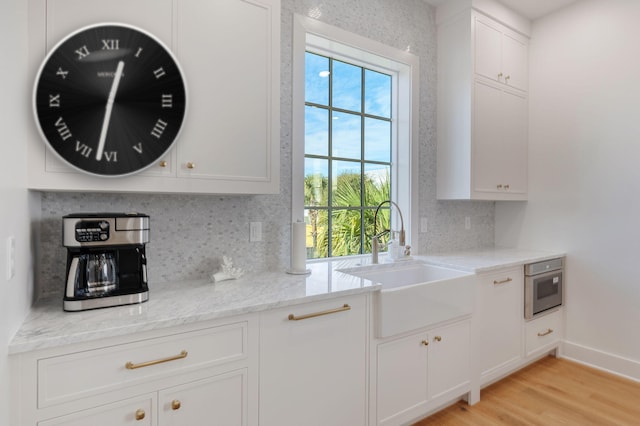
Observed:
{"hour": 12, "minute": 32}
